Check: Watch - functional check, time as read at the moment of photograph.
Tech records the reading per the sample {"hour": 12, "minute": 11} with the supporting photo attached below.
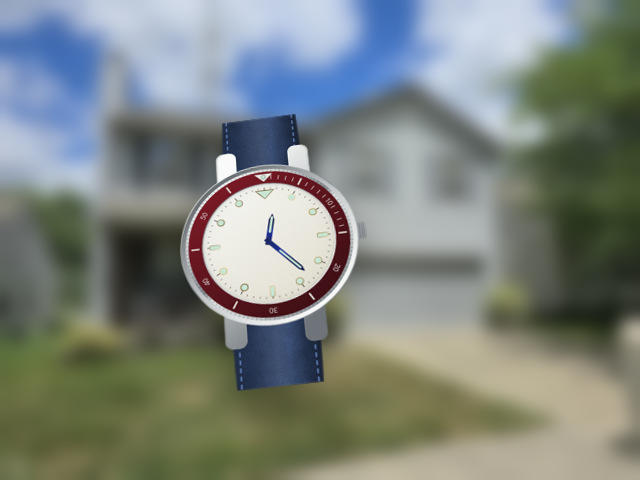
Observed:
{"hour": 12, "minute": 23}
